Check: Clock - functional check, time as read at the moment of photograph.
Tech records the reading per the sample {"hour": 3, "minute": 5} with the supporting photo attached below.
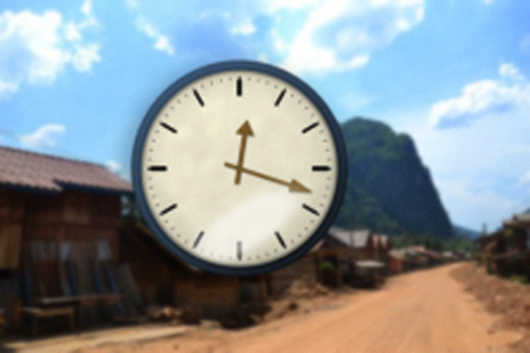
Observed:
{"hour": 12, "minute": 18}
